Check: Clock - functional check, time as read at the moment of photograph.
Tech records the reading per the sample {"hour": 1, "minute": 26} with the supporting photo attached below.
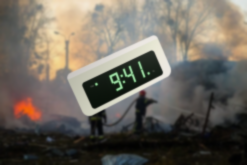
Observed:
{"hour": 9, "minute": 41}
